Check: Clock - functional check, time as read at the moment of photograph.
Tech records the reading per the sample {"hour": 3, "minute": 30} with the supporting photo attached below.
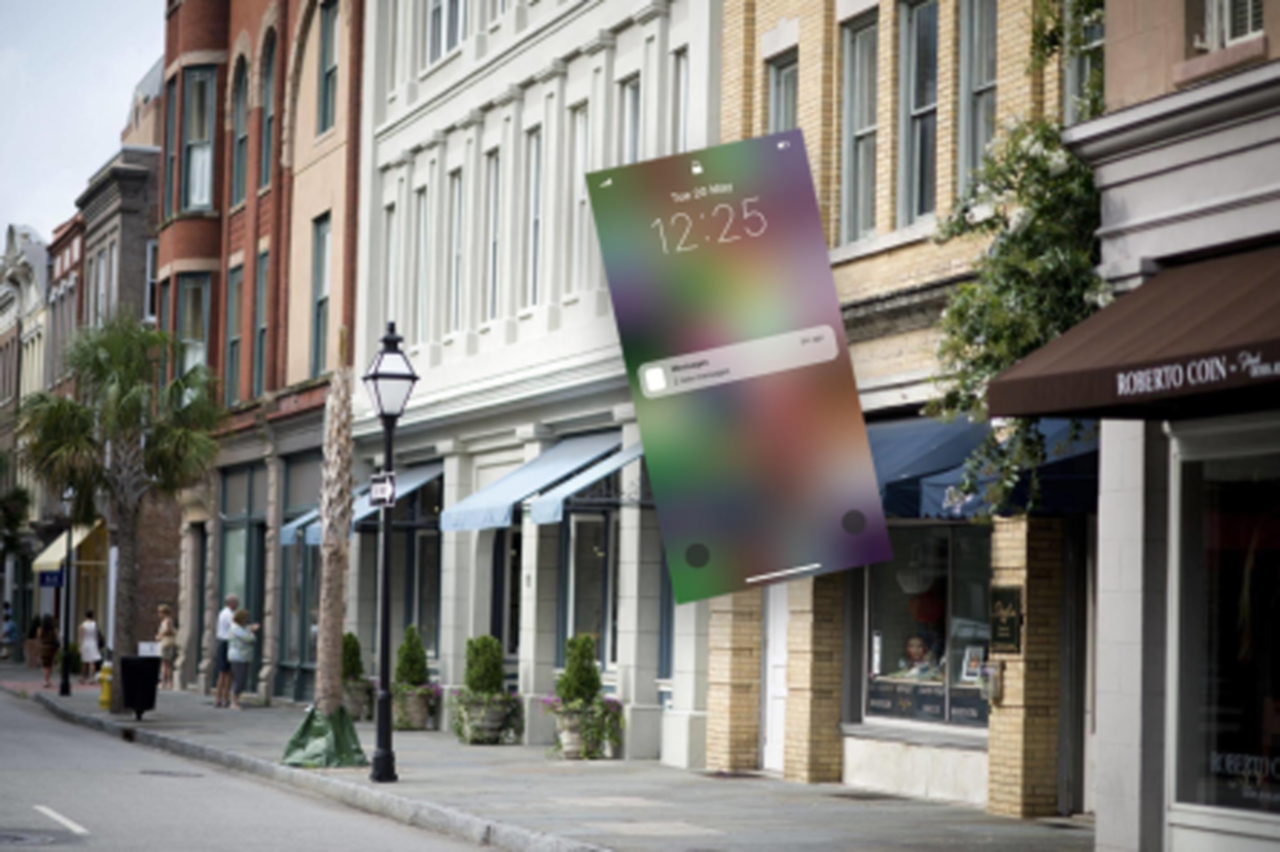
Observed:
{"hour": 12, "minute": 25}
